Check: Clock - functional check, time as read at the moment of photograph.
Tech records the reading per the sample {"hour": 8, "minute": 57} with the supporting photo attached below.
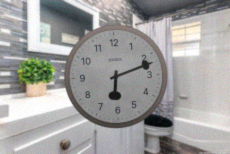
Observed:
{"hour": 6, "minute": 12}
